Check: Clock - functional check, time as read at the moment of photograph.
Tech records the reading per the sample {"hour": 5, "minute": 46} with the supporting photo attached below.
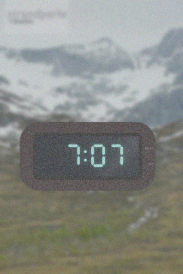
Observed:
{"hour": 7, "minute": 7}
